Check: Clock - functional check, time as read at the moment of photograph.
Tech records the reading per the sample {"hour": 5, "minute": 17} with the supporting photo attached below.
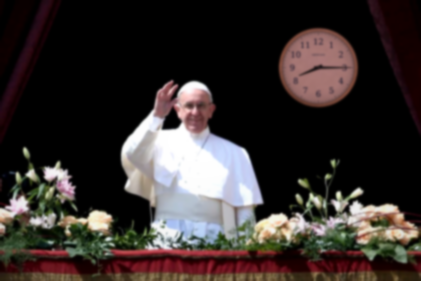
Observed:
{"hour": 8, "minute": 15}
